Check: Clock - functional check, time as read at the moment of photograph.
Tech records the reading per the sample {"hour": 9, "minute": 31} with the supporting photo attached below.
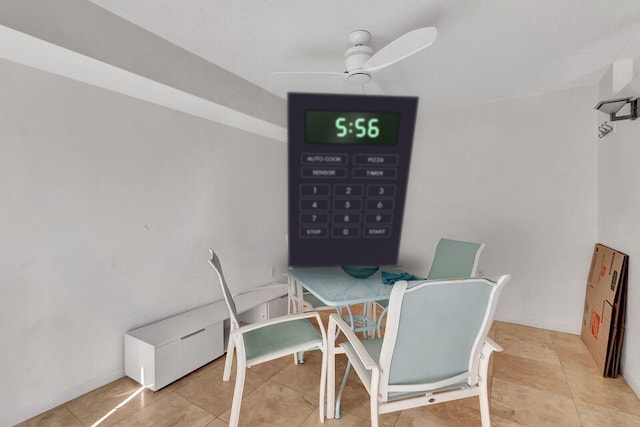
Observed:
{"hour": 5, "minute": 56}
